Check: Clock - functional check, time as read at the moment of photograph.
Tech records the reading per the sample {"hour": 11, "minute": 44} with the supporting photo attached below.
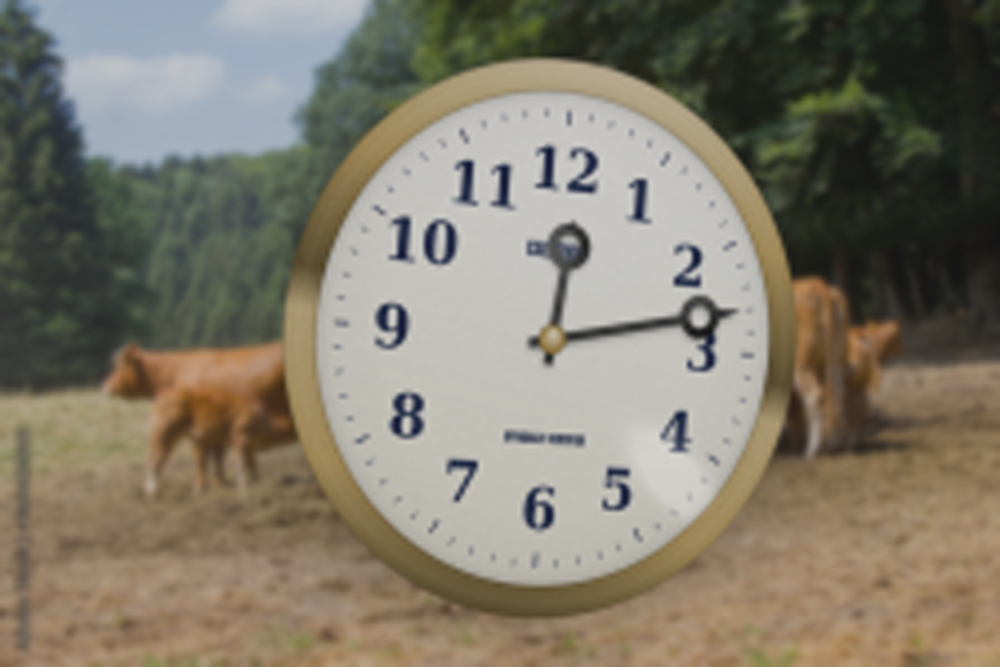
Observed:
{"hour": 12, "minute": 13}
